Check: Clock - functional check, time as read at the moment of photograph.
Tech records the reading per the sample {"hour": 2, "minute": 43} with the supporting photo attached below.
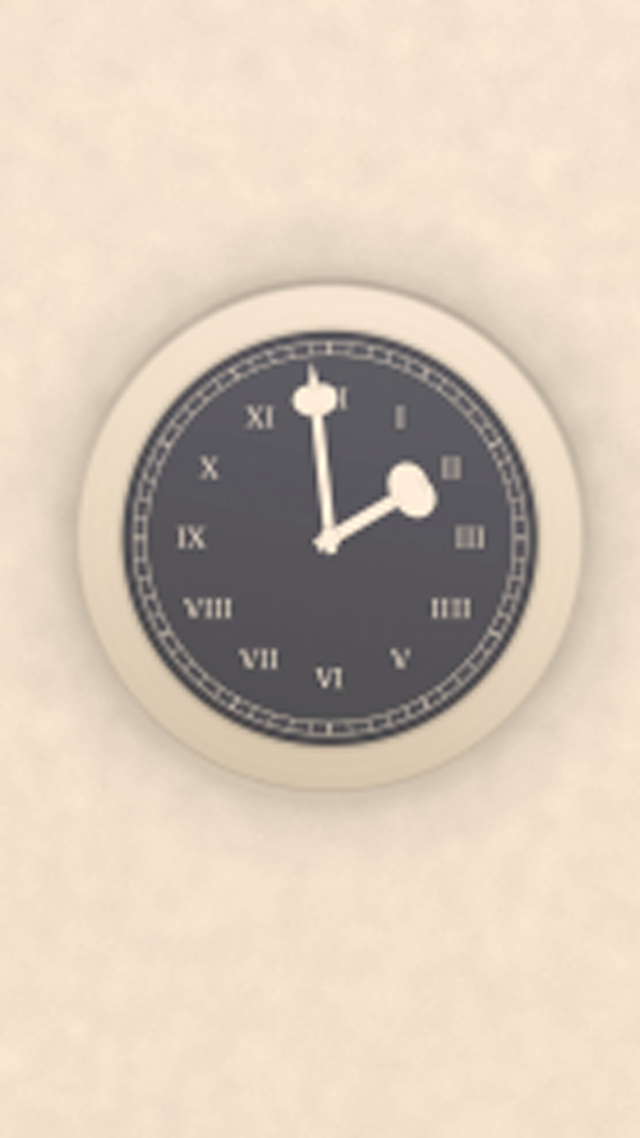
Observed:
{"hour": 1, "minute": 59}
